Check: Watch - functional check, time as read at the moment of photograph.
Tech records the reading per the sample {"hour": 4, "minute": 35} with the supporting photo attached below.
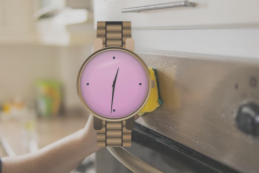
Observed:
{"hour": 12, "minute": 31}
